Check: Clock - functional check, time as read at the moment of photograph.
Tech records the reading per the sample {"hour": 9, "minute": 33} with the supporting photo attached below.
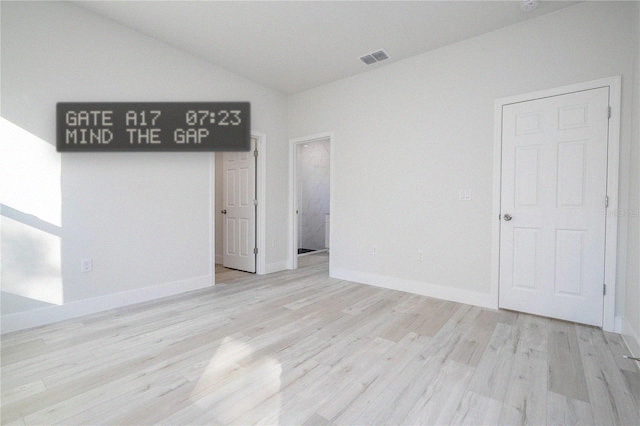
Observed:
{"hour": 7, "minute": 23}
